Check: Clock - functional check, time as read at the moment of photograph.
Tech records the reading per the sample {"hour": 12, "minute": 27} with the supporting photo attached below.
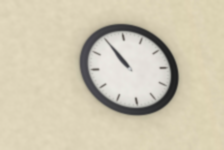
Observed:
{"hour": 10, "minute": 55}
